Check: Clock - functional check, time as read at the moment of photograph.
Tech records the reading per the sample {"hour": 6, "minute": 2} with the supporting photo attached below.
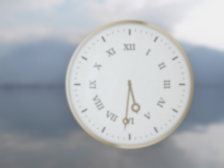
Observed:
{"hour": 5, "minute": 31}
